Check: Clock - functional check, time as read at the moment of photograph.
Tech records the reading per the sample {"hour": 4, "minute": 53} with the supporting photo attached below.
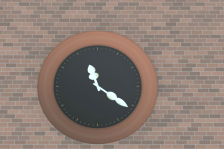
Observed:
{"hour": 11, "minute": 21}
